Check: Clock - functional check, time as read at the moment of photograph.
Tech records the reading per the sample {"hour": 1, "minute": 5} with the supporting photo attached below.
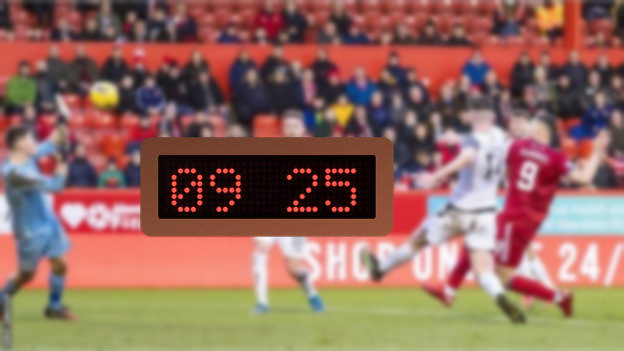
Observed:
{"hour": 9, "minute": 25}
